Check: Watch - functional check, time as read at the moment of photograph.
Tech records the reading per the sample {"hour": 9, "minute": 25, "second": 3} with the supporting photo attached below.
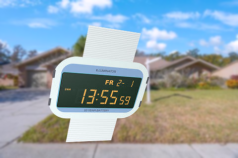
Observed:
{"hour": 13, "minute": 55, "second": 59}
